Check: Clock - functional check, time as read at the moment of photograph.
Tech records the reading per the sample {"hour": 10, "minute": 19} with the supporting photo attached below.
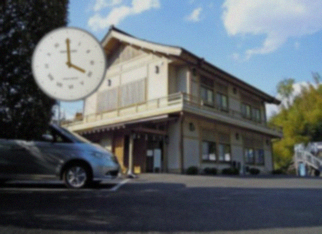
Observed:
{"hour": 4, "minute": 0}
